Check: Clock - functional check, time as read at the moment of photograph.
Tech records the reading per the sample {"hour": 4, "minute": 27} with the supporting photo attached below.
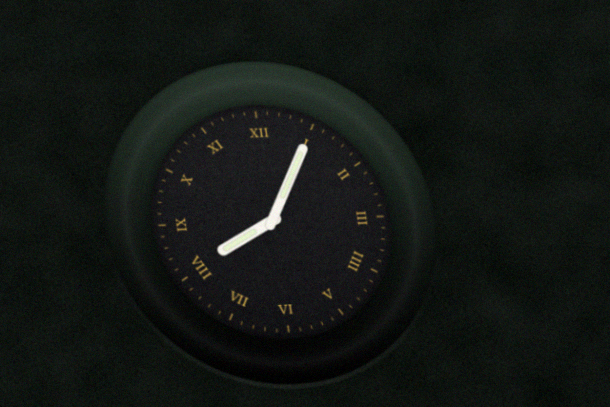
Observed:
{"hour": 8, "minute": 5}
